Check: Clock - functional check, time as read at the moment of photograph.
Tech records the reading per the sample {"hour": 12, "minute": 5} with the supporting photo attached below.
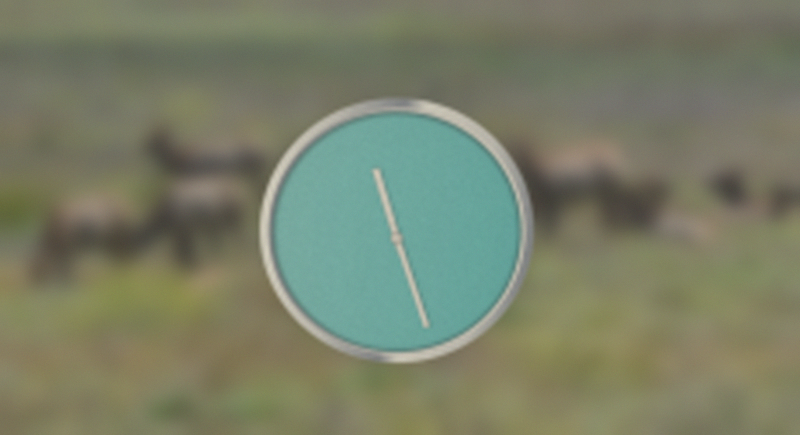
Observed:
{"hour": 11, "minute": 27}
